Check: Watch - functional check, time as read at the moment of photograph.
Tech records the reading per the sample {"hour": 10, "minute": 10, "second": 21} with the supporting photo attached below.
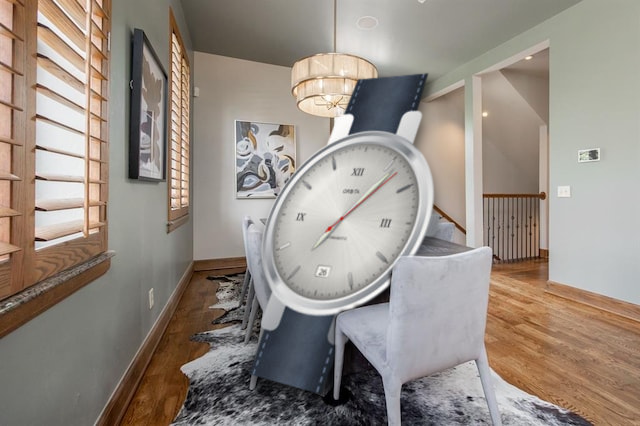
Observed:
{"hour": 7, "minute": 6, "second": 7}
